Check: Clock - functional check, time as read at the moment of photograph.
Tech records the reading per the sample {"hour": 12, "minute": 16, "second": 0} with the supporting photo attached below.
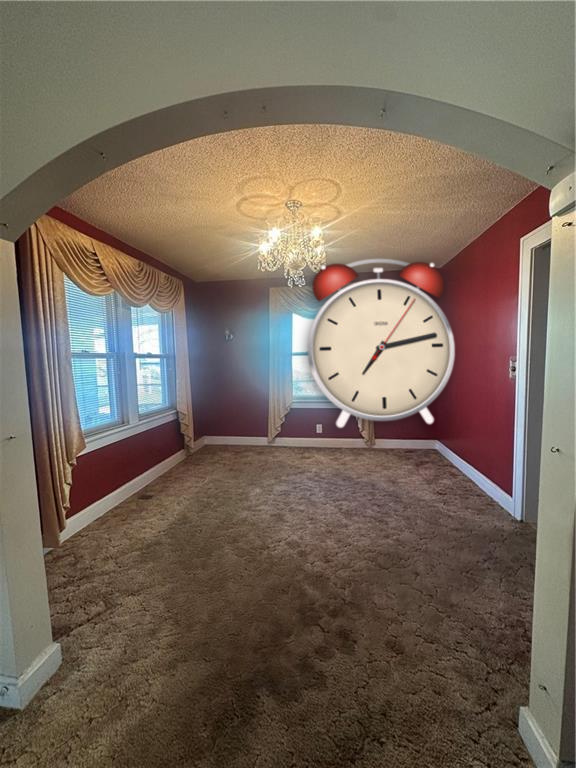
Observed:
{"hour": 7, "minute": 13, "second": 6}
